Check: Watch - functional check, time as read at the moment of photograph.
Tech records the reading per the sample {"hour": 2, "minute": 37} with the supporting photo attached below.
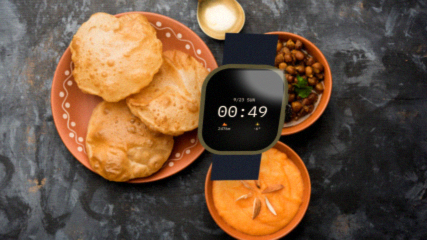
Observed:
{"hour": 0, "minute": 49}
